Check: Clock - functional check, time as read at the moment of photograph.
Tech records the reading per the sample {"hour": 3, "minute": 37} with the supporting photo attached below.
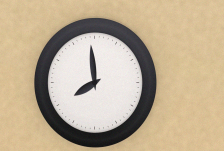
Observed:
{"hour": 7, "minute": 59}
